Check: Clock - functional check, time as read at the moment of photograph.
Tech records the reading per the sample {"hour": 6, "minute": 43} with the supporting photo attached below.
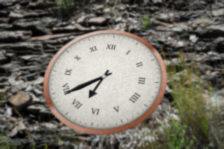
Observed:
{"hour": 6, "minute": 39}
